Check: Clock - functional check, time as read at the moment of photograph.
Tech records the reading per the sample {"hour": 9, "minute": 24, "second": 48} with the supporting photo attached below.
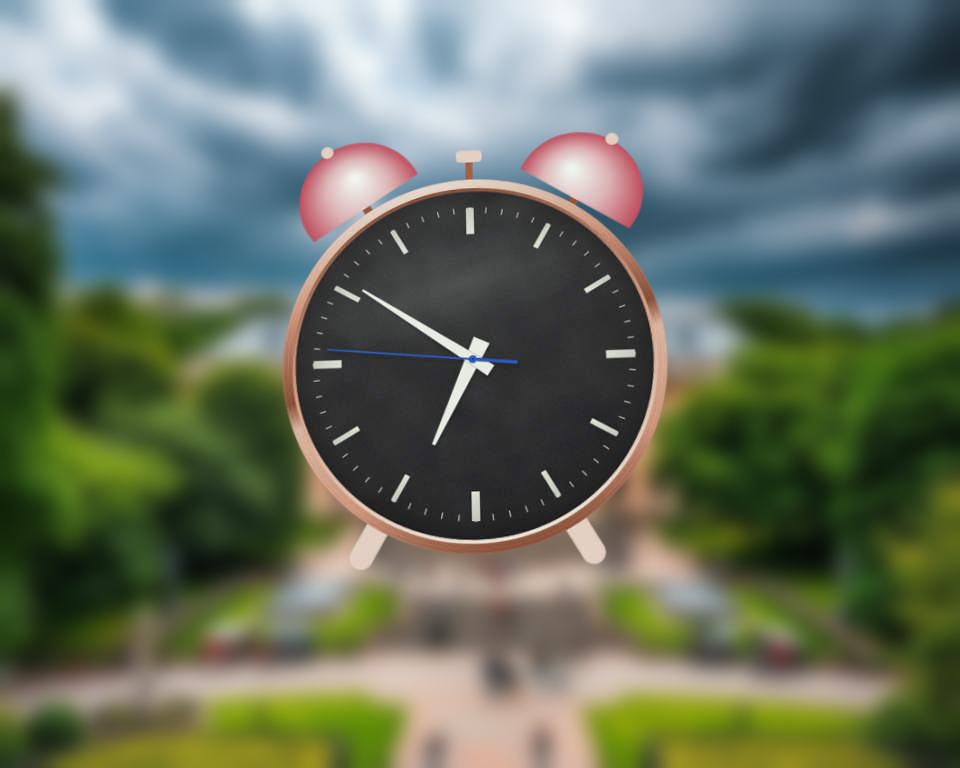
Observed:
{"hour": 6, "minute": 50, "second": 46}
